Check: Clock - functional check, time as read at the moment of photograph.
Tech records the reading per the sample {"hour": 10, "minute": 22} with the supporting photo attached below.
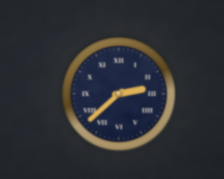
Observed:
{"hour": 2, "minute": 38}
